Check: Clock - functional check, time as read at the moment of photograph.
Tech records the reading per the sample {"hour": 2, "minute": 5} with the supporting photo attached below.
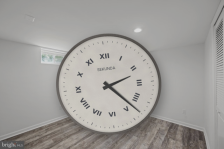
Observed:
{"hour": 2, "minute": 23}
